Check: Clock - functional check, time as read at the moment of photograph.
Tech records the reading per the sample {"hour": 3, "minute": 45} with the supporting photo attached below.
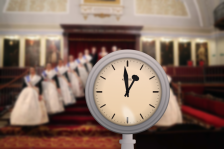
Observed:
{"hour": 12, "minute": 59}
